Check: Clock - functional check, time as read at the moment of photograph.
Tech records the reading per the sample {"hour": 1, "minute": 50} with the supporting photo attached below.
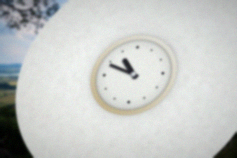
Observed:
{"hour": 10, "minute": 49}
